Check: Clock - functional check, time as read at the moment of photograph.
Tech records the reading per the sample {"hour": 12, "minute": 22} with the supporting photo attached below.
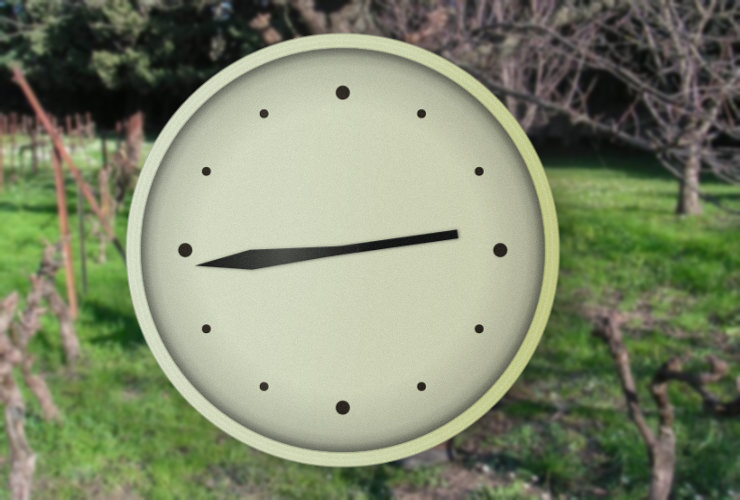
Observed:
{"hour": 2, "minute": 44}
